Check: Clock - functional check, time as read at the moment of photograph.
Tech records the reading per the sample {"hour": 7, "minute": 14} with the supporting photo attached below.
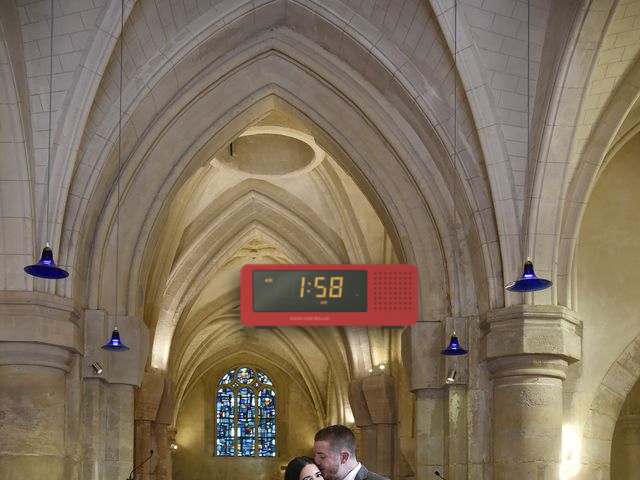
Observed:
{"hour": 1, "minute": 58}
